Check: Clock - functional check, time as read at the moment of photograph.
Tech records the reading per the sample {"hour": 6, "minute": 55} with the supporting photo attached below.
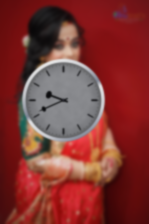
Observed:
{"hour": 9, "minute": 41}
